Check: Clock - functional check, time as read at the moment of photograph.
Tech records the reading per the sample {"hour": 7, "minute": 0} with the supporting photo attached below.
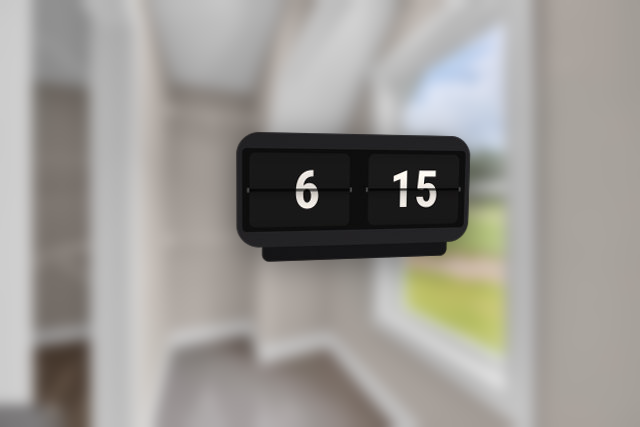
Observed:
{"hour": 6, "minute": 15}
